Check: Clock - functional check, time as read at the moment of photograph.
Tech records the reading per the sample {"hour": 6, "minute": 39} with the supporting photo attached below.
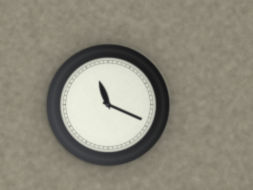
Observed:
{"hour": 11, "minute": 19}
